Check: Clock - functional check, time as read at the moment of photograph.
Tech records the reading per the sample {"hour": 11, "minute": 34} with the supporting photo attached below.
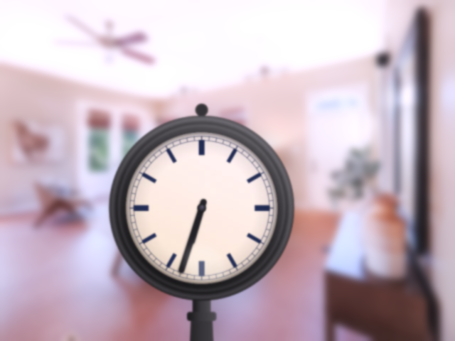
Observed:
{"hour": 6, "minute": 33}
